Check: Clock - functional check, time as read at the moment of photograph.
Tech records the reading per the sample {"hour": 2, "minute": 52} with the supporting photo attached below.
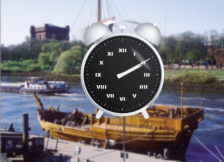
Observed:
{"hour": 2, "minute": 10}
